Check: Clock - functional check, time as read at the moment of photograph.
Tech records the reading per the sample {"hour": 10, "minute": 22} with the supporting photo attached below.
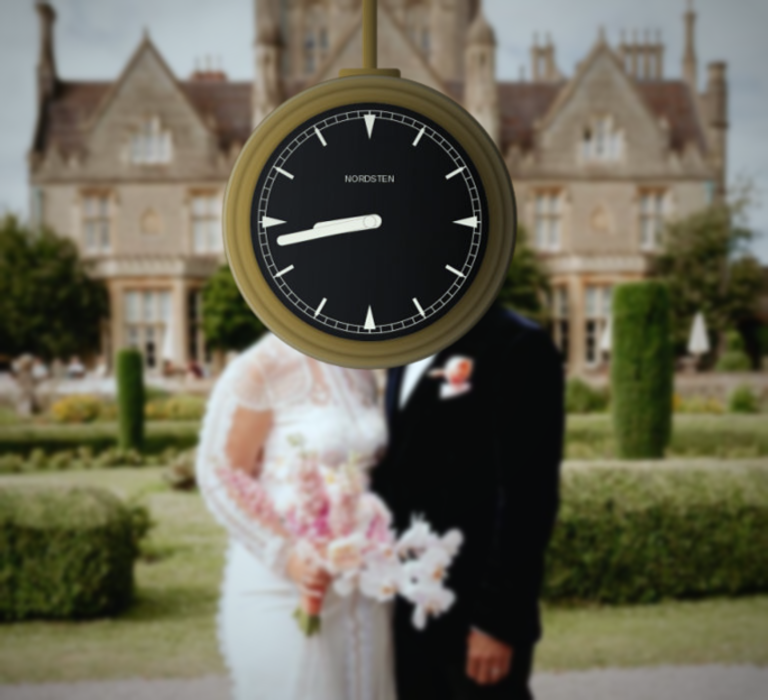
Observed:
{"hour": 8, "minute": 43}
